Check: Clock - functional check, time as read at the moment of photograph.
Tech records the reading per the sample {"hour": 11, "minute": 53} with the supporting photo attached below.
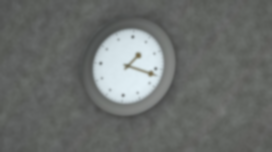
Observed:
{"hour": 1, "minute": 17}
